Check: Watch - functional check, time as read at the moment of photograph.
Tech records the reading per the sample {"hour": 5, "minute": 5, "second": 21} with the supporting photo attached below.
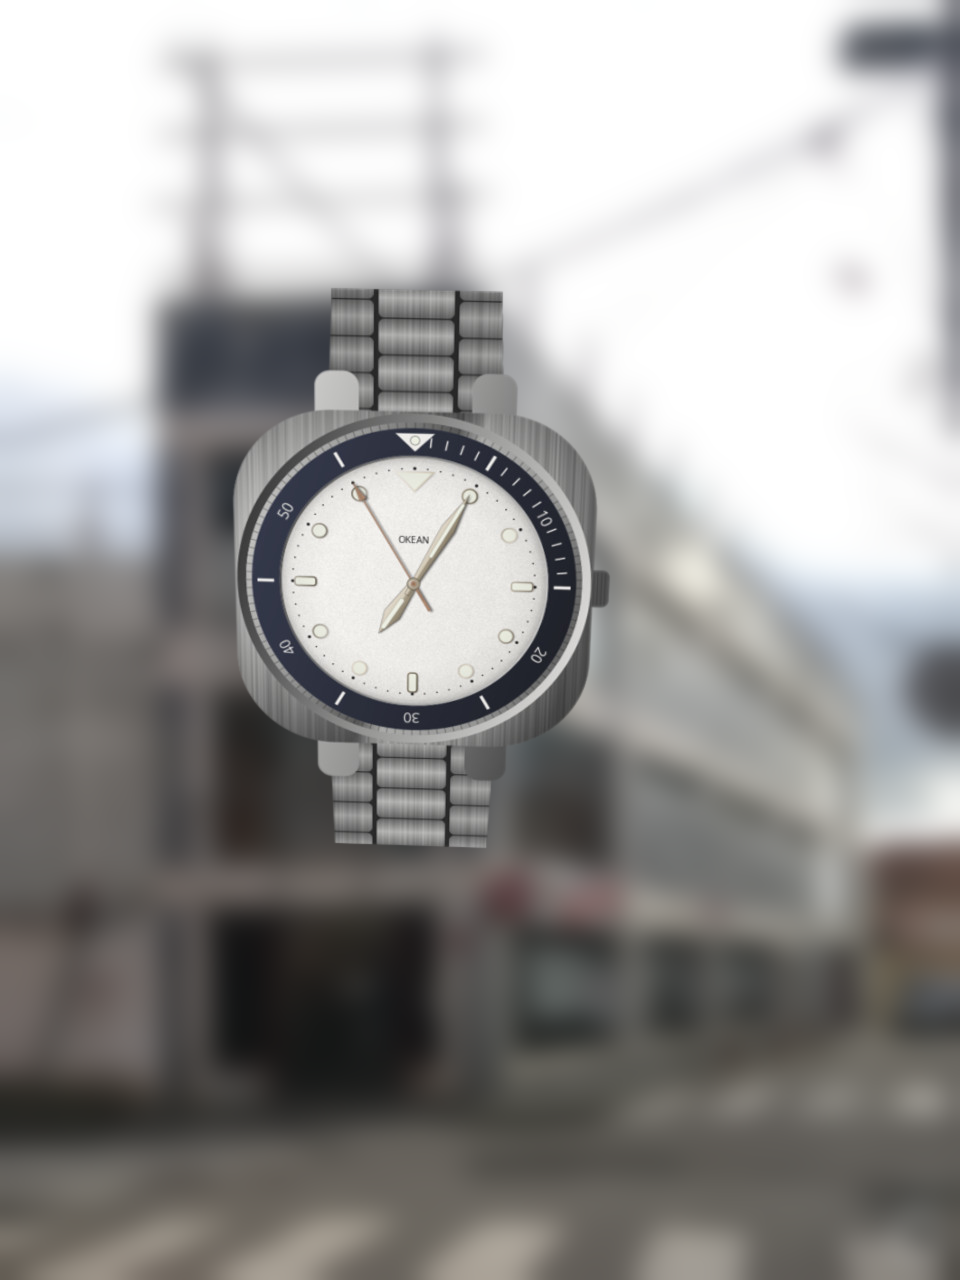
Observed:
{"hour": 7, "minute": 4, "second": 55}
